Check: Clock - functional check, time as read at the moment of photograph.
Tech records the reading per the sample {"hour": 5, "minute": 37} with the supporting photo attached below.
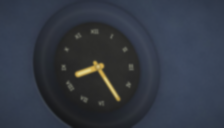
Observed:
{"hour": 8, "minute": 25}
